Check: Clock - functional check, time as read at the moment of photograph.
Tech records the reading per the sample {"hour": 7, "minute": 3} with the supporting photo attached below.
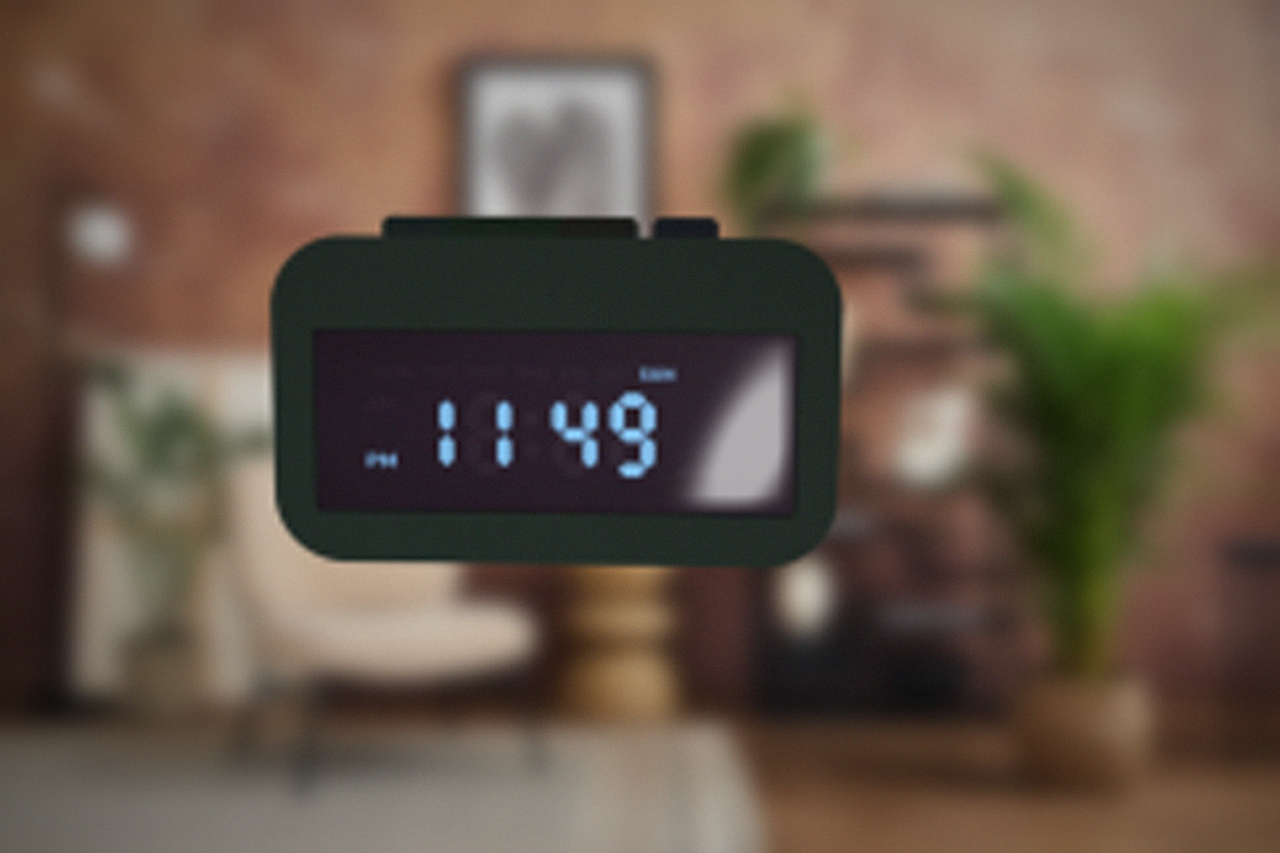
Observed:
{"hour": 11, "minute": 49}
